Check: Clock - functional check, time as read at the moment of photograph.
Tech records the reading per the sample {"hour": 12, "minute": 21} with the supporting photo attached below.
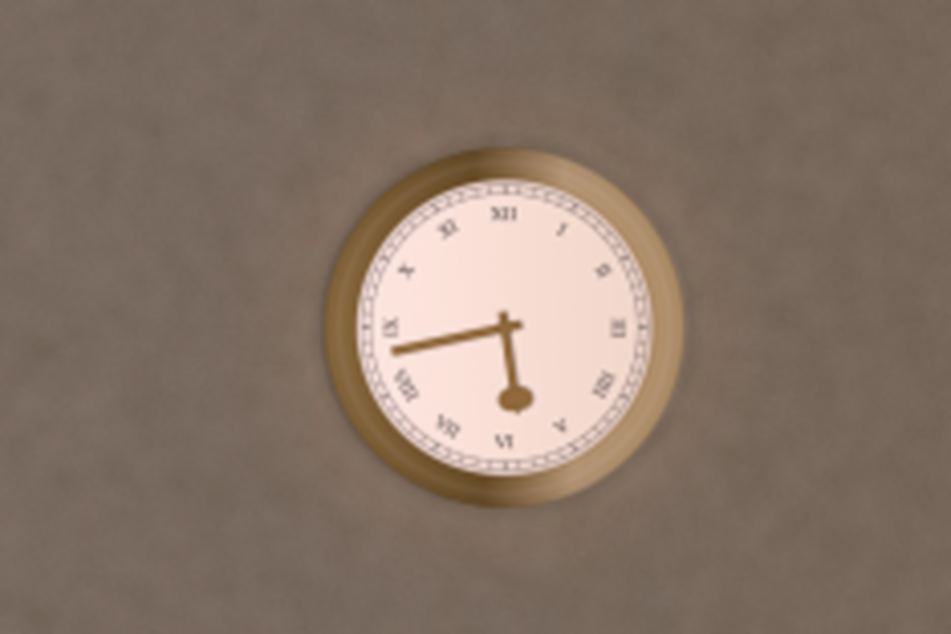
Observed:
{"hour": 5, "minute": 43}
